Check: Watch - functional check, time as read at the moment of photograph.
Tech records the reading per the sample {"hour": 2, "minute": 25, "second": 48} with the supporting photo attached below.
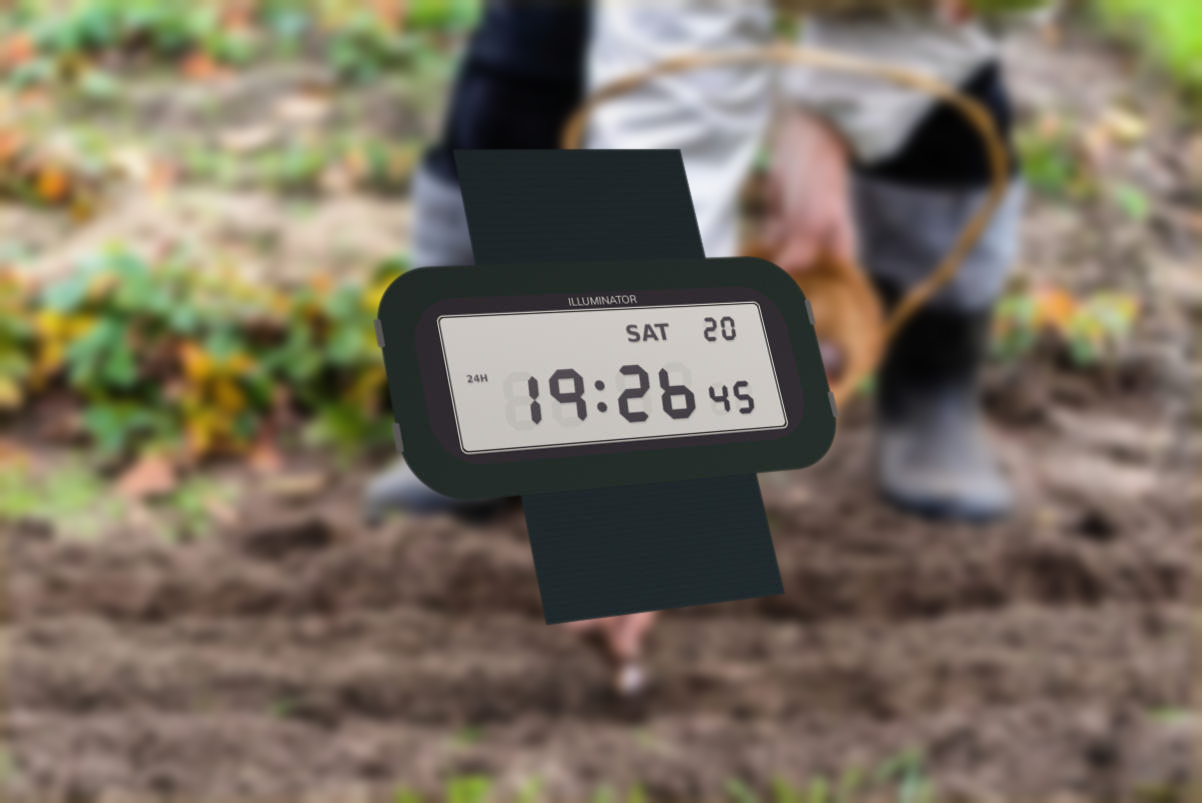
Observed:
{"hour": 19, "minute": 26, "second": 45}
